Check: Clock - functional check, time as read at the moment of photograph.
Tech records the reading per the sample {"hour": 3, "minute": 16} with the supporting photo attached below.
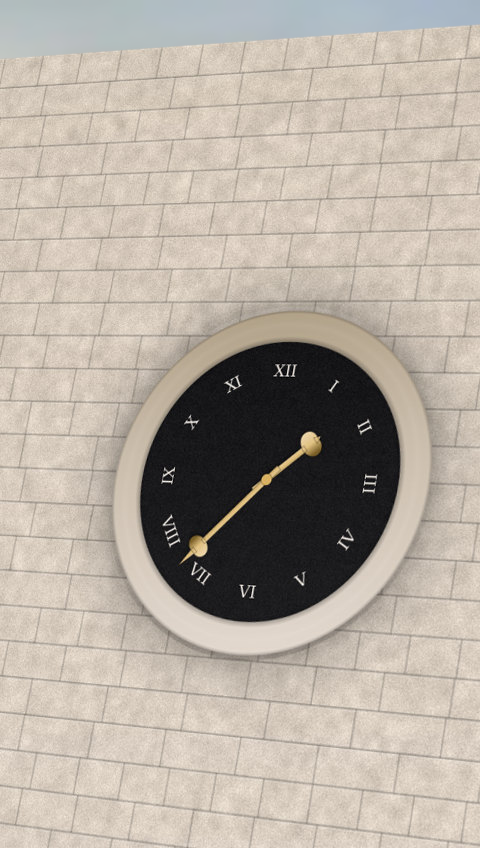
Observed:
{"hour": 1, "minute": 37}
